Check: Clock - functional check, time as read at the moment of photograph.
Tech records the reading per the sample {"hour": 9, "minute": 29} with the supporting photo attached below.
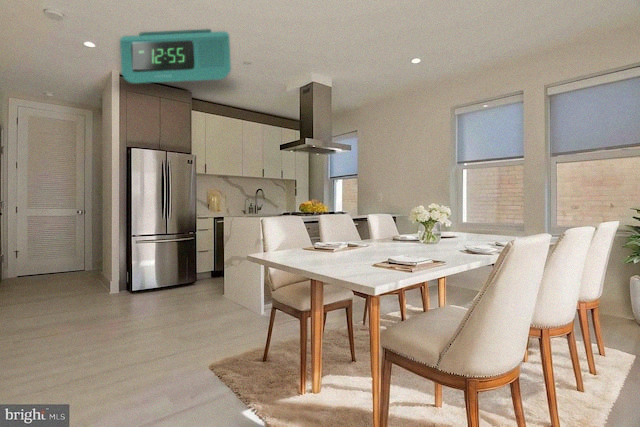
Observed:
{"hour": 12, "minute": 55}
